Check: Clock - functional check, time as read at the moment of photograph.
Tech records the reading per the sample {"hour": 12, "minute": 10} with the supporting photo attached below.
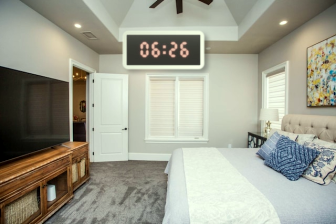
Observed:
{"hour": 6, "minute": 26}
